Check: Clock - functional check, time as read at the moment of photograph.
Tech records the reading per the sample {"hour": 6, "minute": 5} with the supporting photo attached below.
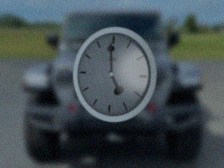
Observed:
{"hour": 4, "minute": 59}
